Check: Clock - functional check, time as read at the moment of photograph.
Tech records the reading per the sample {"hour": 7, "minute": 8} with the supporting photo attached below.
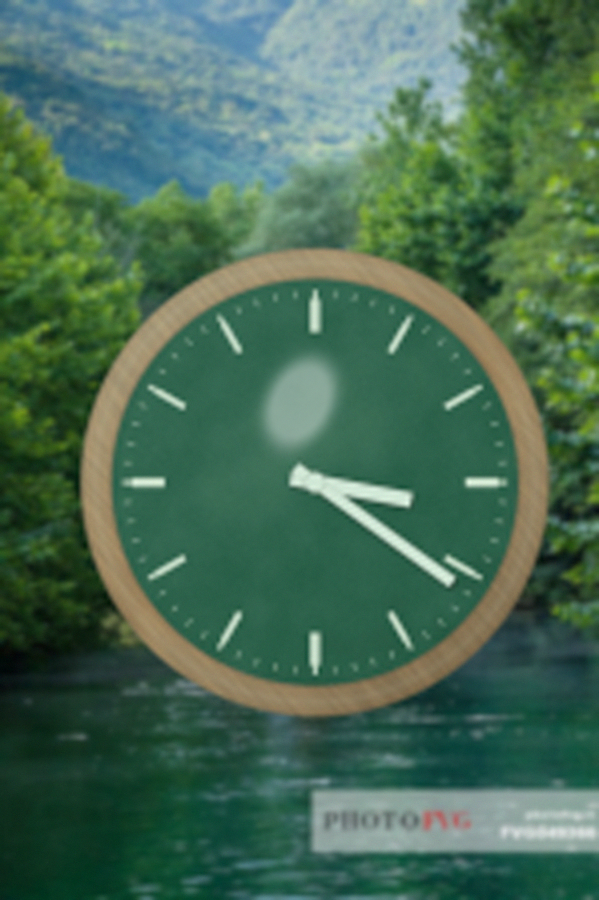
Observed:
{"hour": 3, "minute": 21}
